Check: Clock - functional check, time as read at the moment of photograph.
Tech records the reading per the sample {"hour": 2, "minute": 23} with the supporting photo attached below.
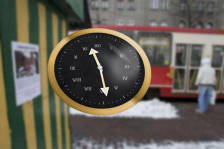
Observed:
{"hour": 11, "minute": 29}
